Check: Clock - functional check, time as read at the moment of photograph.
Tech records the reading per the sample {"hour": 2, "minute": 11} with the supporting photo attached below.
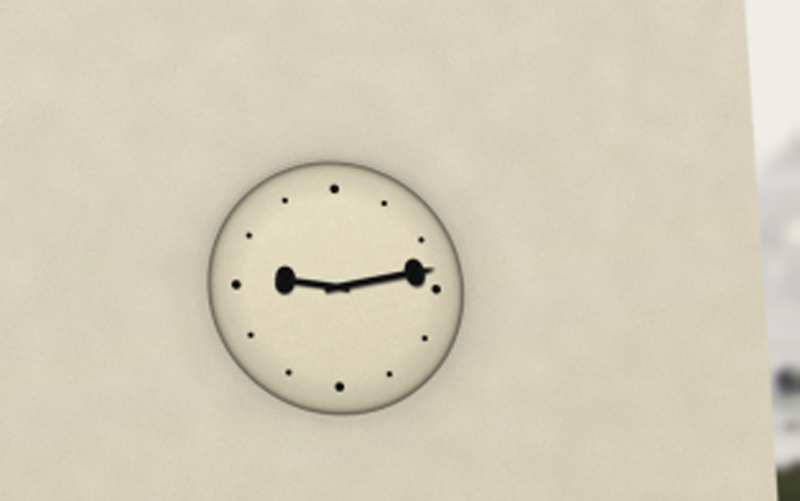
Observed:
{"hour": 9, "minute": 13}
